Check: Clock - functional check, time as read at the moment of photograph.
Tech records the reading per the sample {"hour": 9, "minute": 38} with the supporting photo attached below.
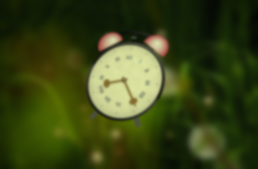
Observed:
{"hour": 8, "minute": 24}
